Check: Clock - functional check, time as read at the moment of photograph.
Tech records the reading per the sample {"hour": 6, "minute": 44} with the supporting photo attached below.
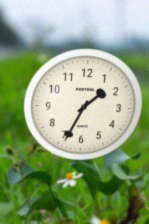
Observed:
{"hour": 1, "minute": 34}
